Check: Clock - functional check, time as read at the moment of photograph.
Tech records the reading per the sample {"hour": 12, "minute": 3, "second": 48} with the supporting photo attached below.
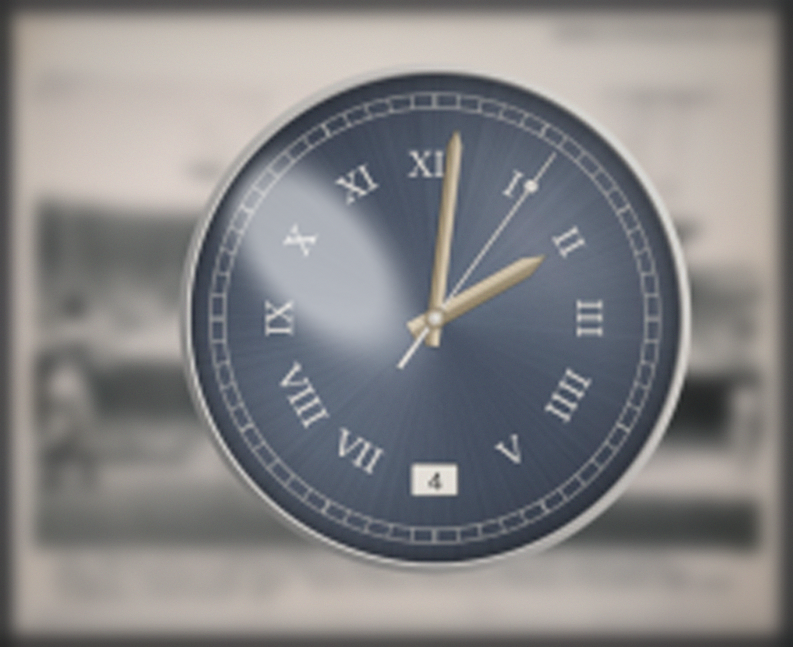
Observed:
{"hour": 2, "minute": 1, "second": 6}
